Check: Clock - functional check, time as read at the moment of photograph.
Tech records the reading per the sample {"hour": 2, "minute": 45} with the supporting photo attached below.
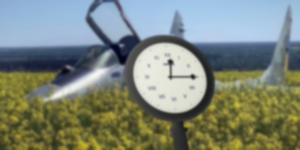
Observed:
{"hour": 12, "minute": 15}
